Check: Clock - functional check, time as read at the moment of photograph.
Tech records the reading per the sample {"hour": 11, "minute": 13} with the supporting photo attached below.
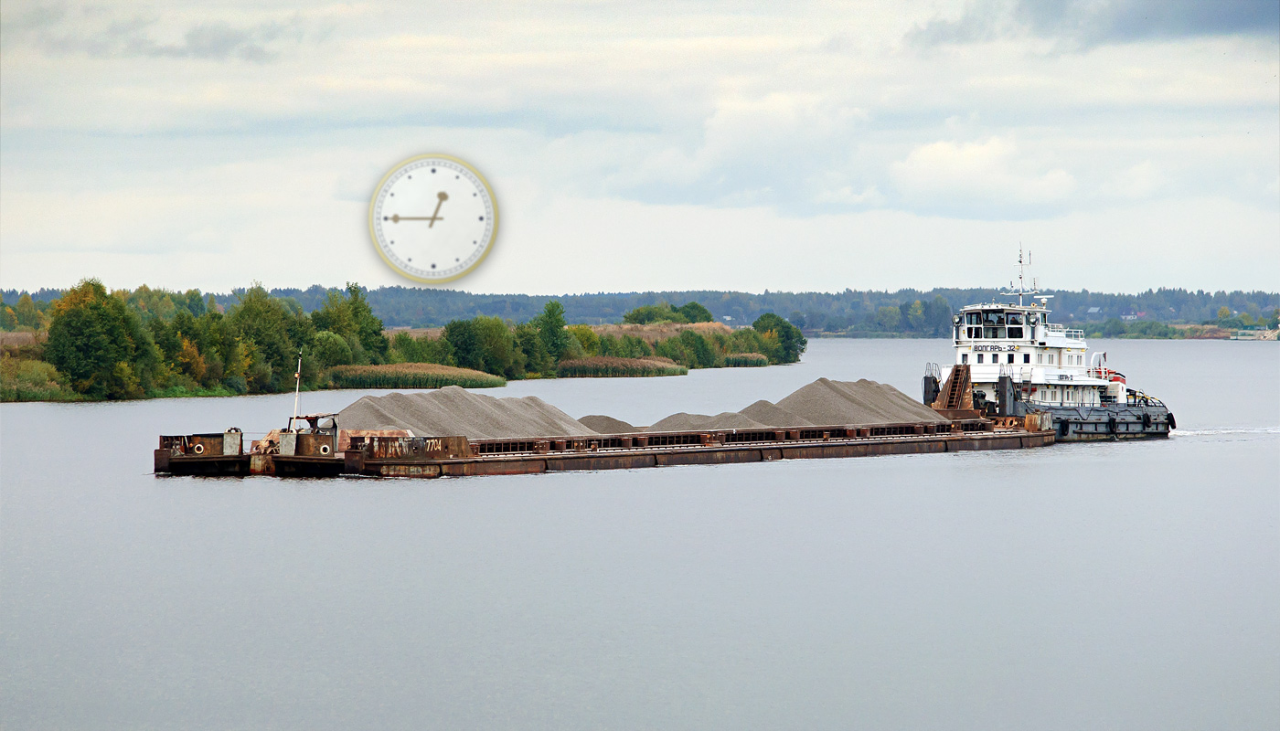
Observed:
{"hour": 12, "minute": 45}
